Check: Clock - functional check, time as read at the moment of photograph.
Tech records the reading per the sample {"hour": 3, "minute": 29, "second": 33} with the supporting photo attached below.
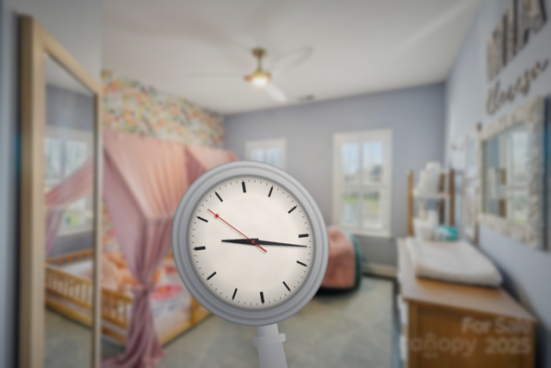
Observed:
{"hour": 9, "minute": 16, "second": 52}
